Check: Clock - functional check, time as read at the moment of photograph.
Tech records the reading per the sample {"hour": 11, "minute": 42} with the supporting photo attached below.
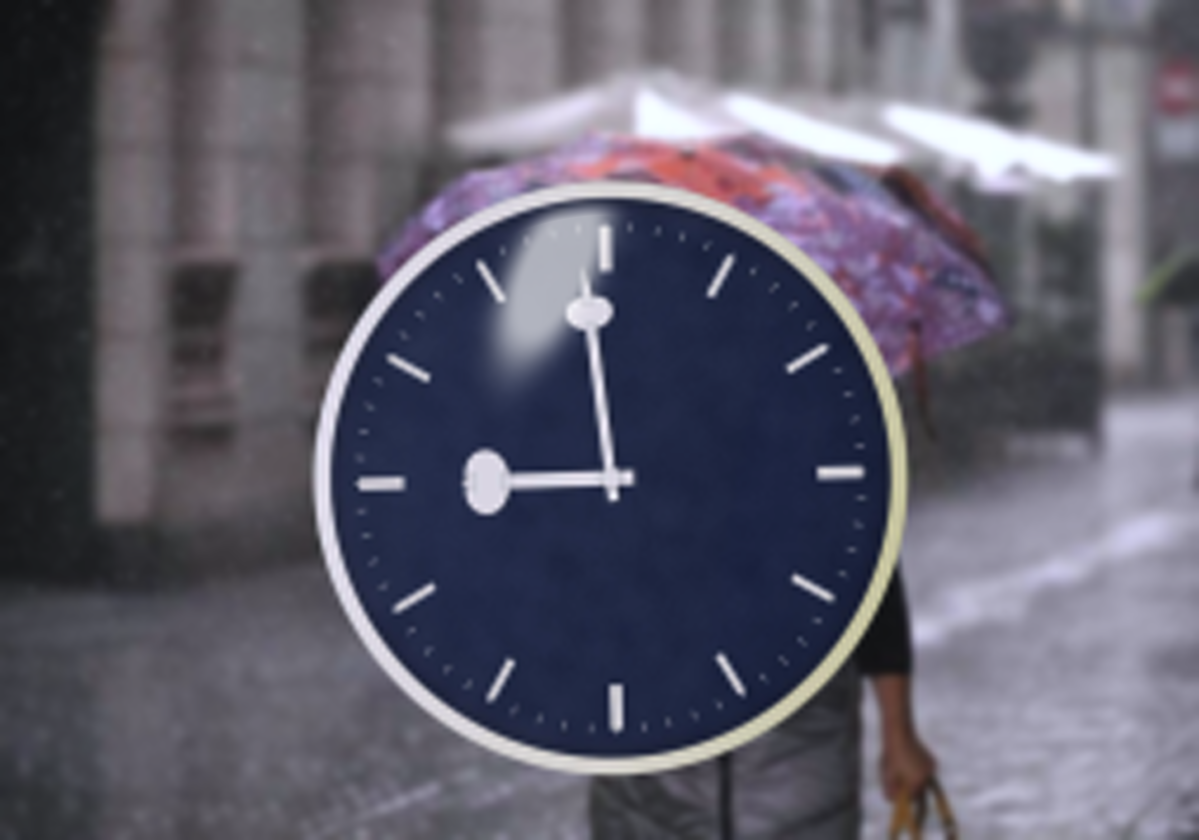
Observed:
{"hour": 8, "minute": 59}
